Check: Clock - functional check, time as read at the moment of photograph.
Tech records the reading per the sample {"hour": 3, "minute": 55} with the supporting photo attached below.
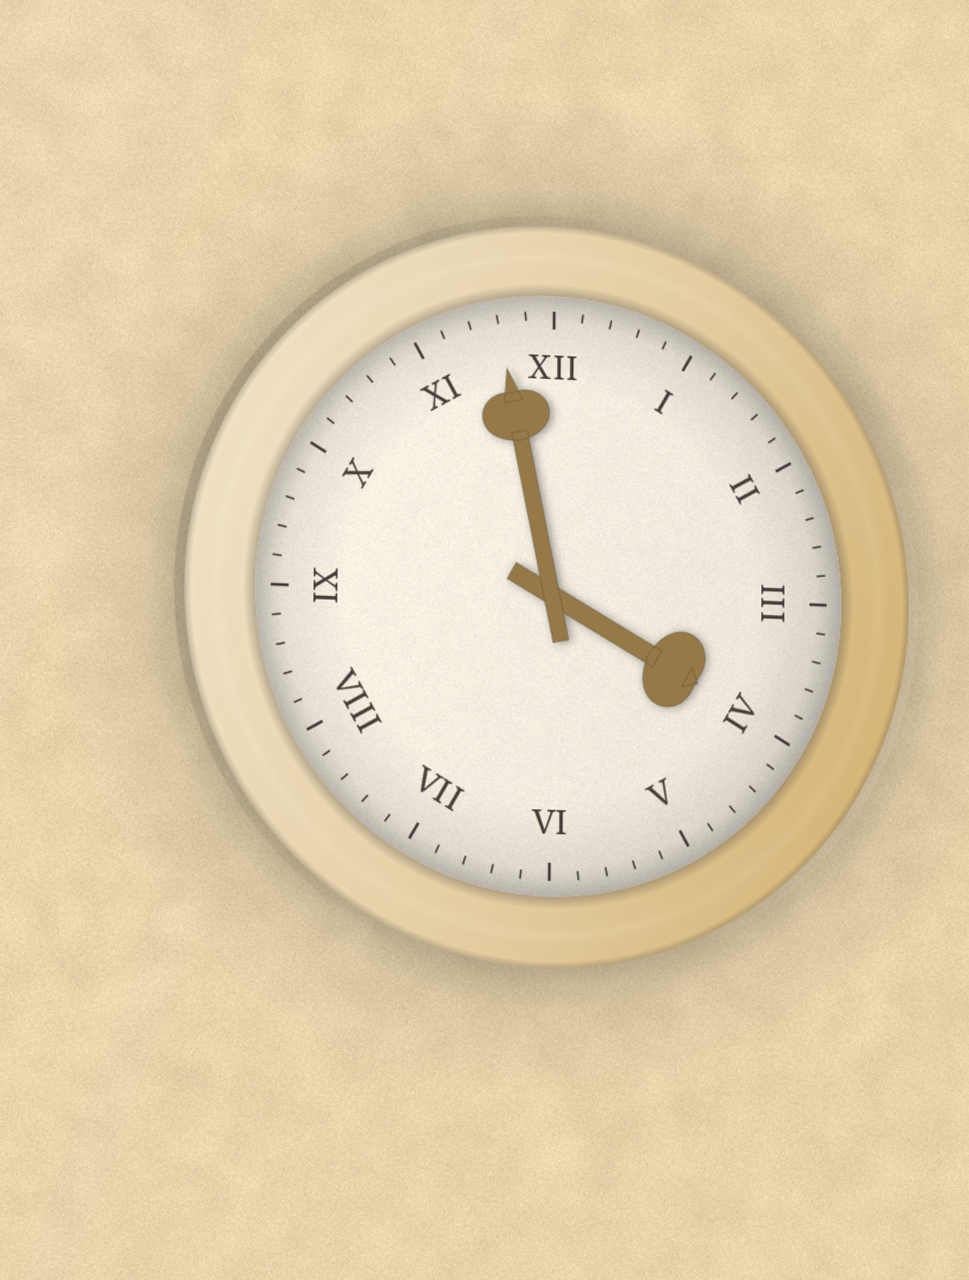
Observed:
{"hour": 3, "minute": 58}
